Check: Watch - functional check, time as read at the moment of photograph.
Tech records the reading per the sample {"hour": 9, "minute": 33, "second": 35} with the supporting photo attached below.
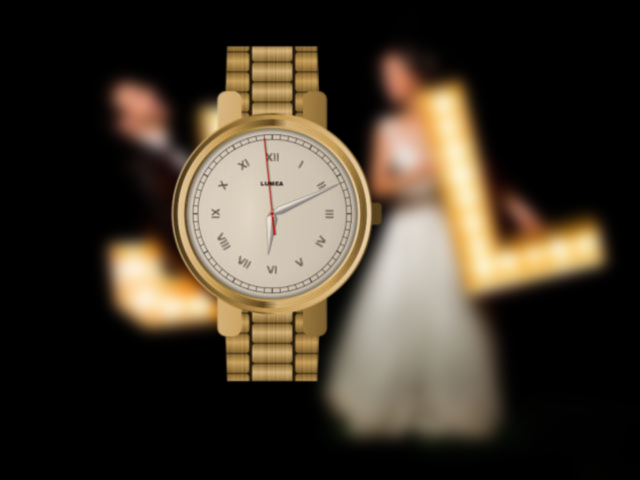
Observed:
{"hour": 6, "minute": 10, "second": 59}
